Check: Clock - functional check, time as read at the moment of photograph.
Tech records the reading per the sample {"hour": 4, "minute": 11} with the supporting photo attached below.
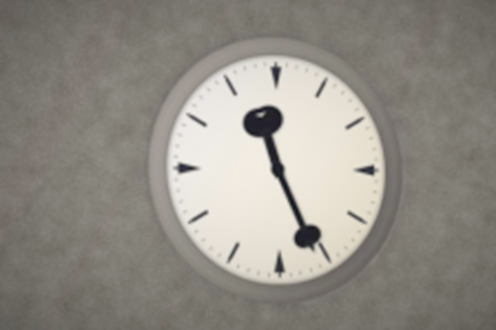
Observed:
{"hour": 11, "minute": 26}
